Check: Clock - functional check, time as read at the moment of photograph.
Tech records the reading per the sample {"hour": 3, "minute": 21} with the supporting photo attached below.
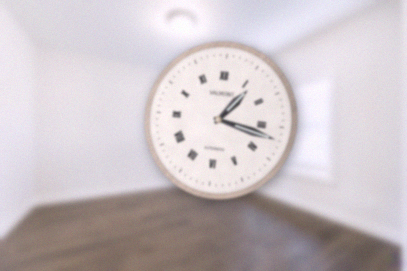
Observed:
{"hour": 1, "minute": 17}
